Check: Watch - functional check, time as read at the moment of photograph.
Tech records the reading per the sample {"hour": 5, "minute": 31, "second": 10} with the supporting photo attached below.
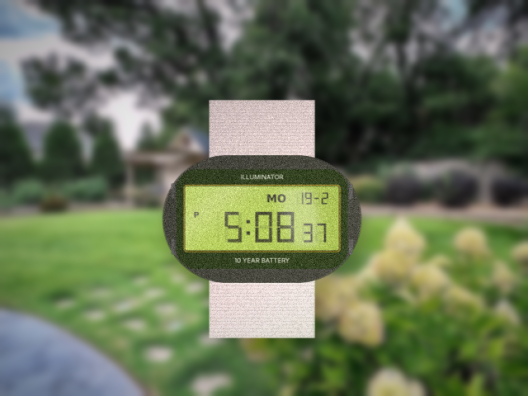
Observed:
{"hour": 5, "minute": 8, "second": 37}
